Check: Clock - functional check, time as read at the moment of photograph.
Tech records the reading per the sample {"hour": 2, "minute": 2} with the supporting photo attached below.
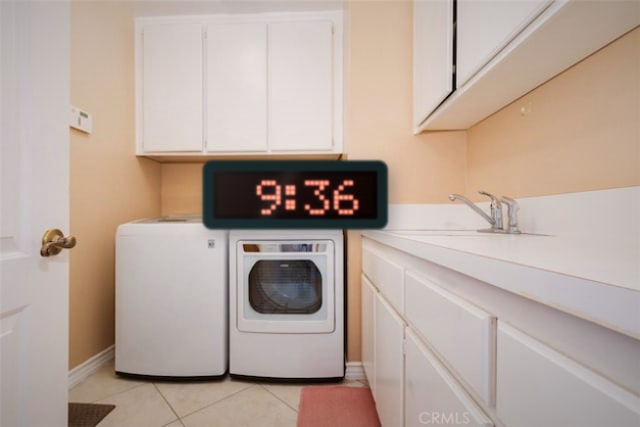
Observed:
{"hour": 9, "minute": 36}
